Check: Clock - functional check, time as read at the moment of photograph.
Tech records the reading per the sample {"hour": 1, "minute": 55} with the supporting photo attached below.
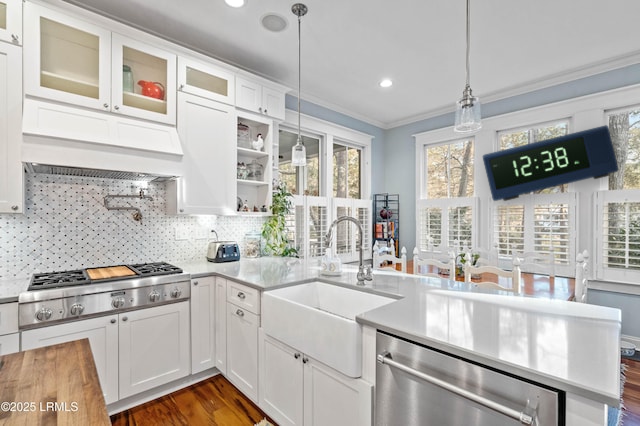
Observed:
{"hour": 12, "minute": 38}
